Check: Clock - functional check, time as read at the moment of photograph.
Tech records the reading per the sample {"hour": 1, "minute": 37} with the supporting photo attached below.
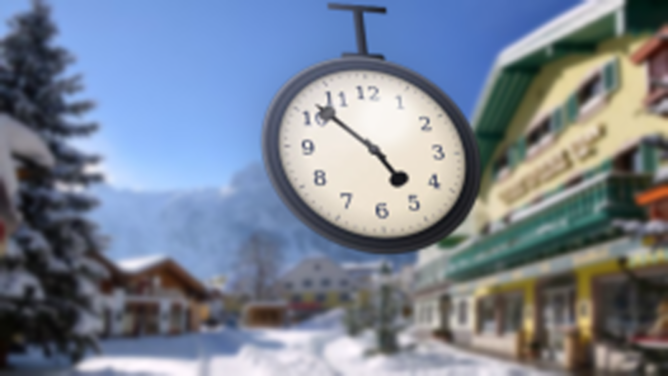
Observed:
{"hour": 4, "minute": 52}
